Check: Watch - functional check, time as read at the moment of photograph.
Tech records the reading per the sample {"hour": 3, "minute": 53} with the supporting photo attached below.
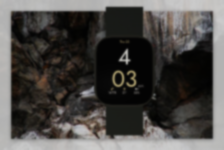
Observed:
{"hour": 4, "minute": 3}
